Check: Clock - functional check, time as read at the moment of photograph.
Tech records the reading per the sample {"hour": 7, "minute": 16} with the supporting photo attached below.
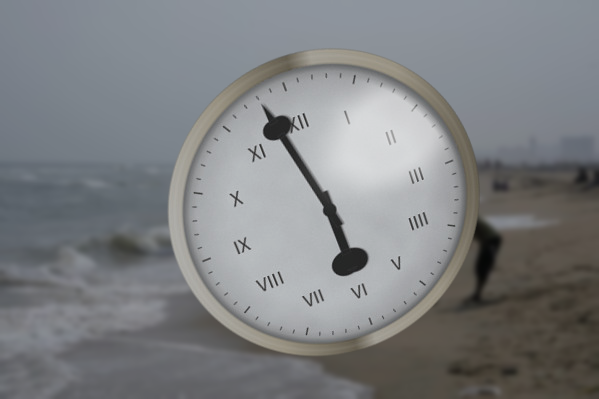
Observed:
{"hour": 5, "minute": 58}
